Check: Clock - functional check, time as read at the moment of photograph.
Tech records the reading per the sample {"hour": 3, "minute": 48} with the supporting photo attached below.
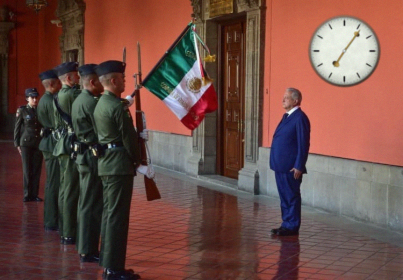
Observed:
{"hour": 7, "minute": 6}
